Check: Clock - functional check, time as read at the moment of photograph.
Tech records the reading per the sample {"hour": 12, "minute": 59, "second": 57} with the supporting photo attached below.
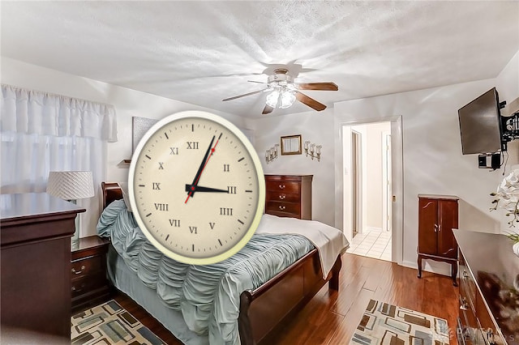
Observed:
{"hour": 3, "minute": 4, "second": 5}
